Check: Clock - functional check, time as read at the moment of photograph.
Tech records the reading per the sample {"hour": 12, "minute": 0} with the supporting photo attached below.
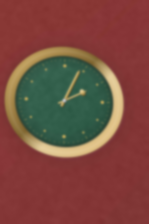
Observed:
{"hour": 2, "minute": 4}
